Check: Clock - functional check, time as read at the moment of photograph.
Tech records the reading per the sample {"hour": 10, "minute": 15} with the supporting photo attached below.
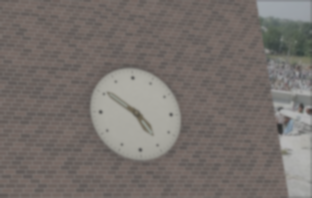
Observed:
{"hour": 4, "minute": 51}
